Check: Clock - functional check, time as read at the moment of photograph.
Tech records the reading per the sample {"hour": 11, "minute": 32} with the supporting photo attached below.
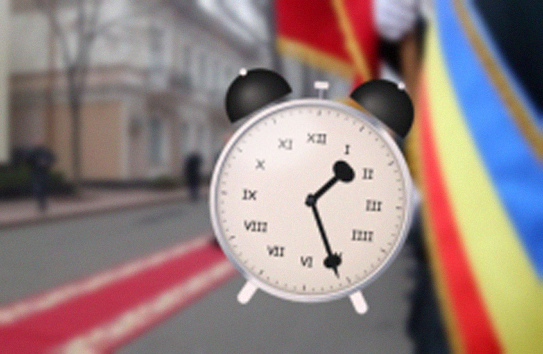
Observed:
{"hour": 1, "minute": 26}
